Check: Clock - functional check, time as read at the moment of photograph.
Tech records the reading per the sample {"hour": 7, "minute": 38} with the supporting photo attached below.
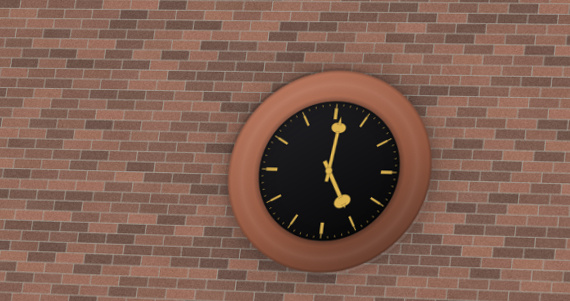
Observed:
{"hour": 5, "minute": 1}
